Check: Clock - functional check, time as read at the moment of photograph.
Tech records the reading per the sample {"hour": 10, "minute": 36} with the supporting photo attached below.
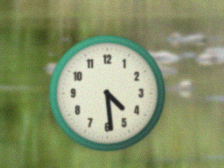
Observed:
{"hour": 4, "minute": 29}
